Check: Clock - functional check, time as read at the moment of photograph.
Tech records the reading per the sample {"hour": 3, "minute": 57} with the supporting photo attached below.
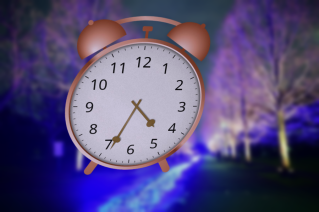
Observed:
{"hour": 4, "minute": 34}
